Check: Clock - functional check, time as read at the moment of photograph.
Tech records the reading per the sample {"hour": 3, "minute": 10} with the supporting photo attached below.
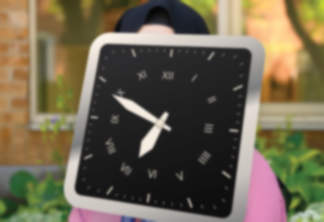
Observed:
{"hour": 6, "minute": 49}
